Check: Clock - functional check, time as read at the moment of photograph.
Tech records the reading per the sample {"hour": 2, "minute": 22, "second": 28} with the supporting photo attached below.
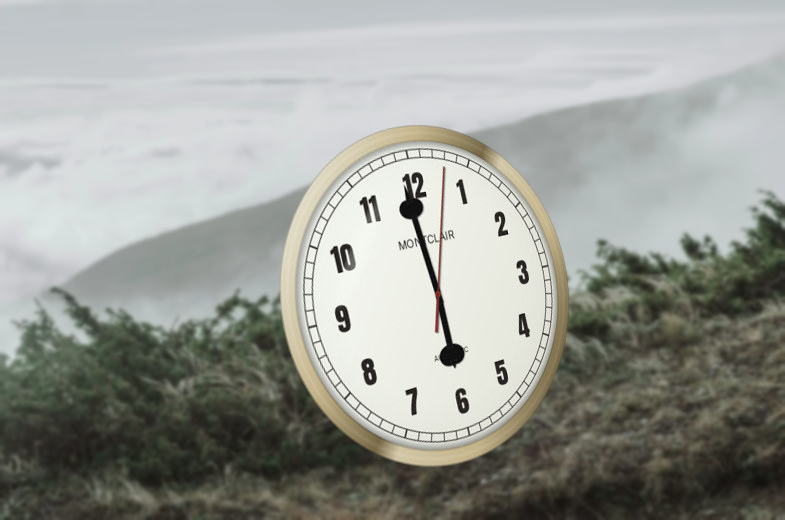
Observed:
{"hour": 5, "minute": 59, "second": 3}
